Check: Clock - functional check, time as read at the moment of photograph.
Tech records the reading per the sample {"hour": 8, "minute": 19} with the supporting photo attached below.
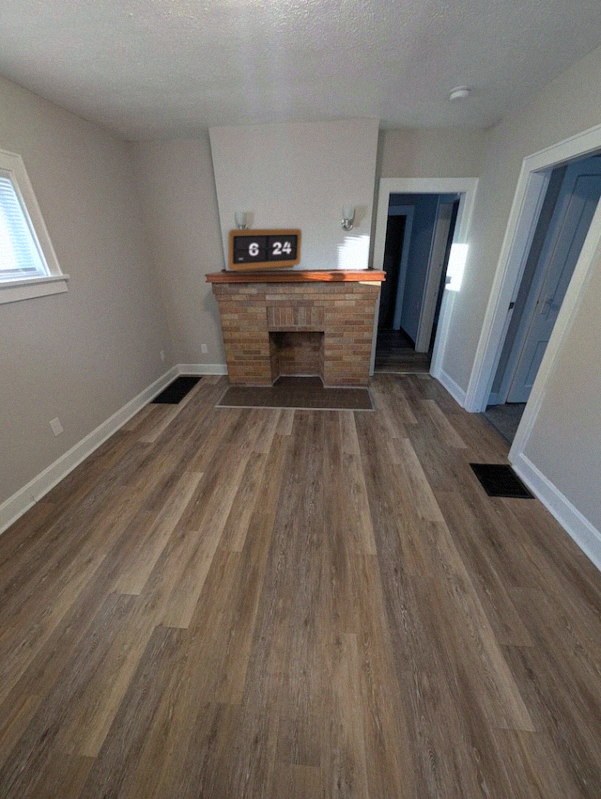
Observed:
{"hour": 6, "minute": 24}
